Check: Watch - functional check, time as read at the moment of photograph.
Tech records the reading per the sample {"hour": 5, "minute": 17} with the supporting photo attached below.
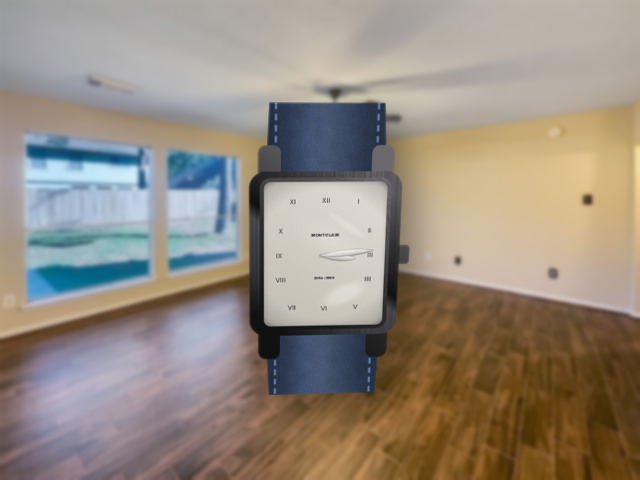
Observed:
{"hour": 3, "minute": 14}
